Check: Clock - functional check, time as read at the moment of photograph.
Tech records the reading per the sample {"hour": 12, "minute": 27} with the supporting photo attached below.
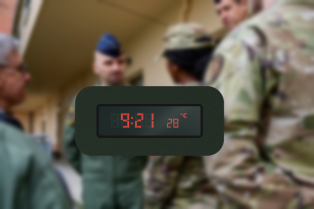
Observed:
{"hour": 9, "minute": 21}
